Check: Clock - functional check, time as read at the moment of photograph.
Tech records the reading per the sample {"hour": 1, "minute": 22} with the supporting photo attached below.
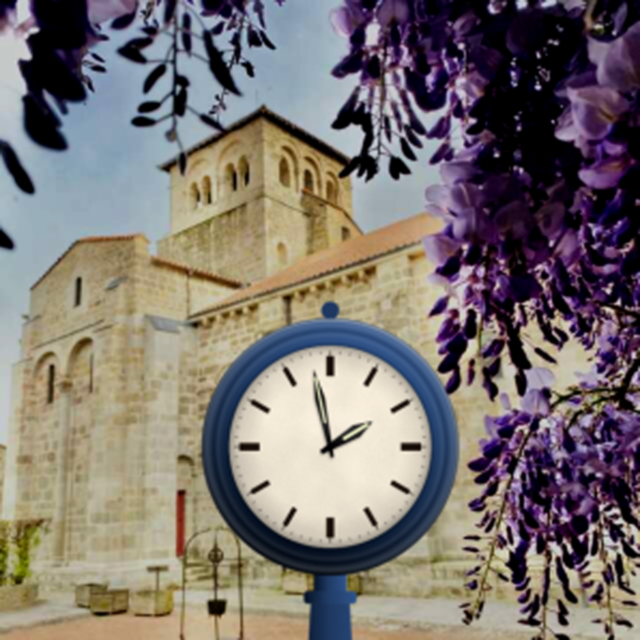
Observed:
{"hour": 1, "minute": 58}
